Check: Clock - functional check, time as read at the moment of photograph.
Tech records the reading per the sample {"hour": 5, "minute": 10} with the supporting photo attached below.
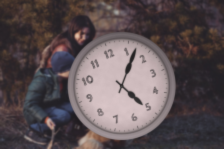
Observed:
{"hour": 5, "minute": 7}
